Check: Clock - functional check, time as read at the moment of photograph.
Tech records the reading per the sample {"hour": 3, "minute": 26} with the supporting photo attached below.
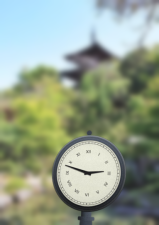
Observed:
{"hour": 2, "minute": 48}
